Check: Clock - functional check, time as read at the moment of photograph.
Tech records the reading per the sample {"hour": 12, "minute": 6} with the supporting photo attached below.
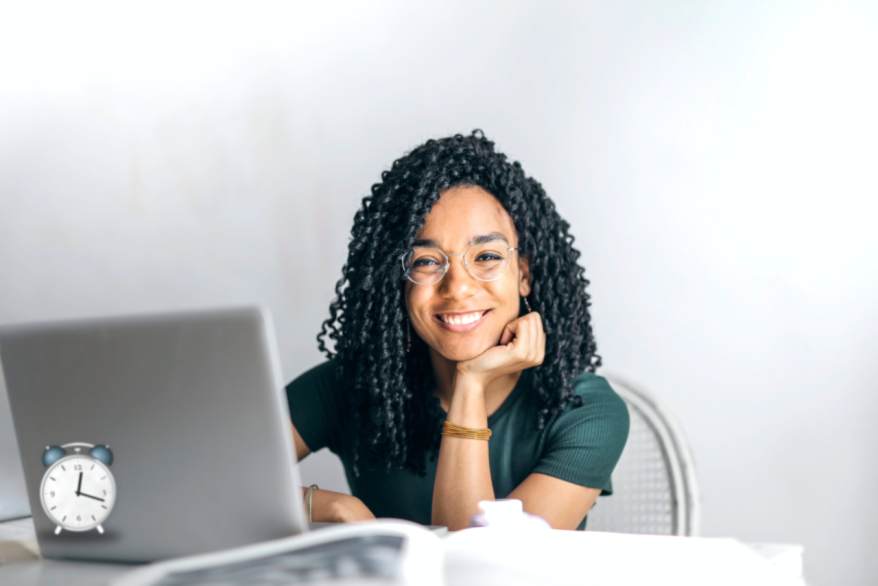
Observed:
{"hour": 12, "minute": 18}
